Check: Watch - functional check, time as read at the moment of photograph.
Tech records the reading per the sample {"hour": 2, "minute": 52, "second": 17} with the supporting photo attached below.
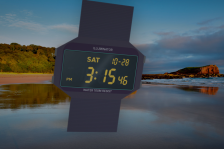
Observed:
{"hour": 3, "minute": 15, "second": 46}
